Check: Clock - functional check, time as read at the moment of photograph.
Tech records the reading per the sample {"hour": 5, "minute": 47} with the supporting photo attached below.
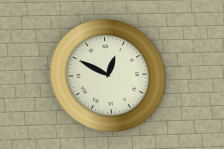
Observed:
{"hour": 12, "minute": 50}
